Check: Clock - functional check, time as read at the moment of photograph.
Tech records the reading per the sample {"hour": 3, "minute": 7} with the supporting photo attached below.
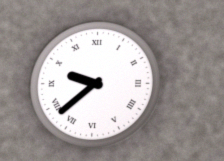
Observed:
{"hour": 9, "minute": 38}
